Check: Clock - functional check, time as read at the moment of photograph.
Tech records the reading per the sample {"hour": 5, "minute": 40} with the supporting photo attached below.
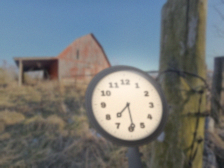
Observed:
{"hour": 7, "minute": 29}
